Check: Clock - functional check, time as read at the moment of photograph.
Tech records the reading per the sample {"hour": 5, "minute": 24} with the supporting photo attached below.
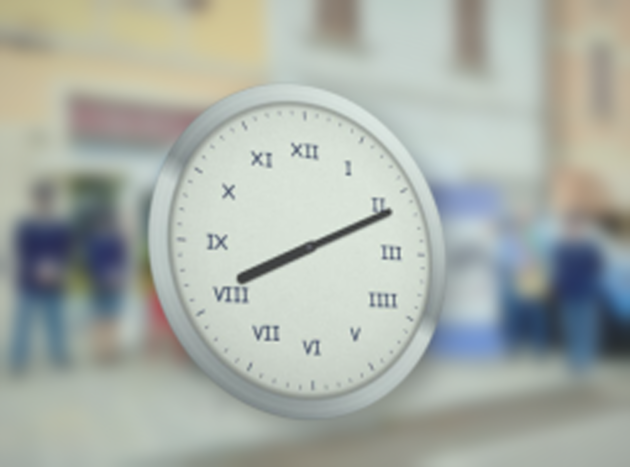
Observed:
{"hour": 8, "minute": 11}
